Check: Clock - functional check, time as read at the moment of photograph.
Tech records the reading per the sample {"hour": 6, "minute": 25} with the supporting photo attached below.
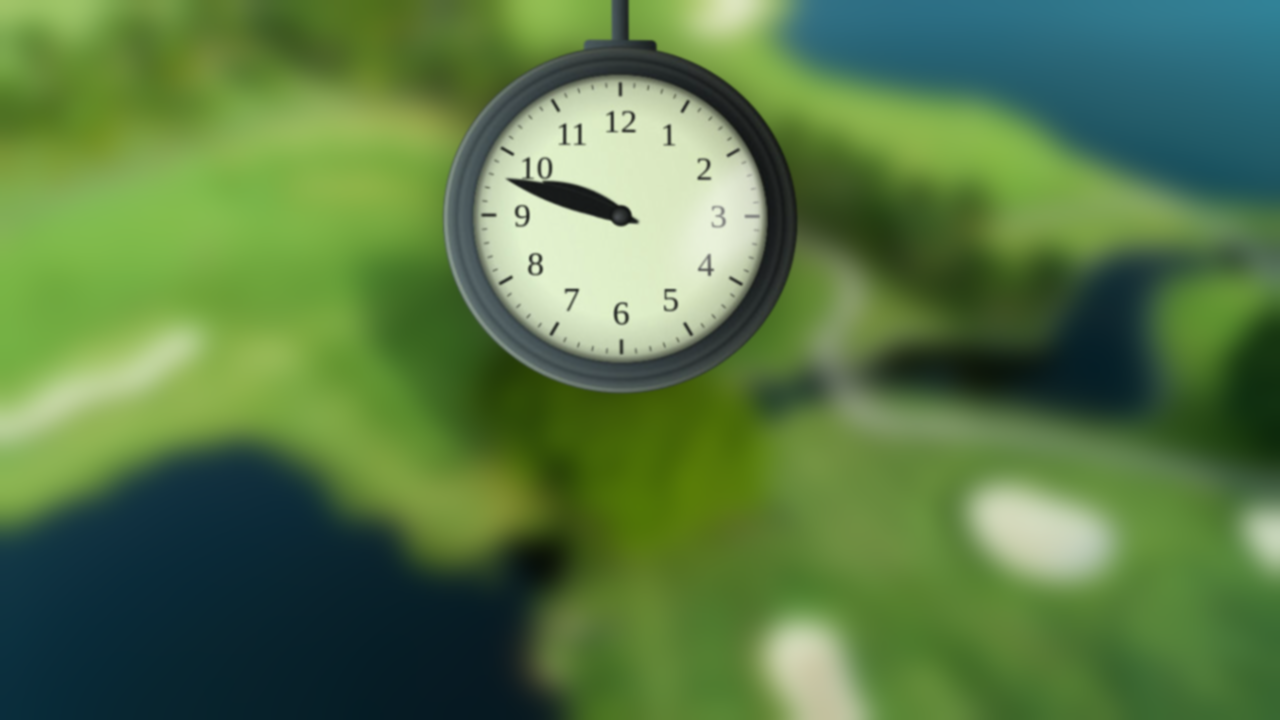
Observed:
{"hour": 9, "minute": 48}
